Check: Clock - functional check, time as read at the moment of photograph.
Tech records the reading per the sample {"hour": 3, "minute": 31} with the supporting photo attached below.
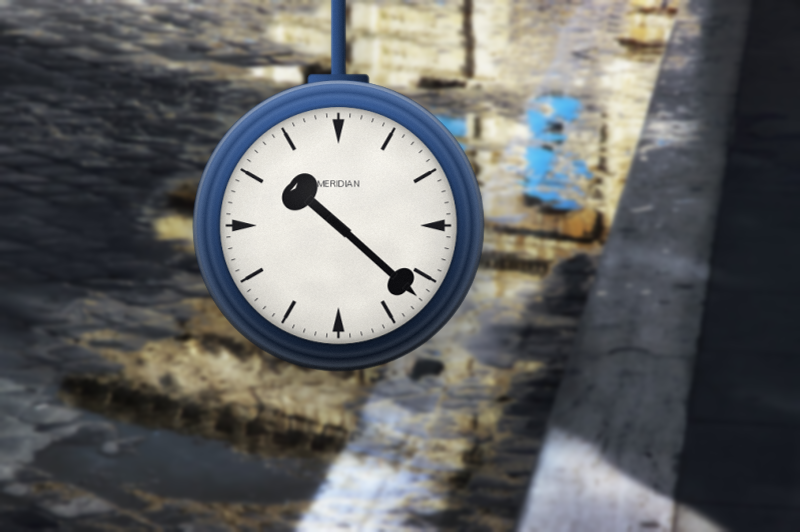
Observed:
{"hour": 10, "minute": 22}
